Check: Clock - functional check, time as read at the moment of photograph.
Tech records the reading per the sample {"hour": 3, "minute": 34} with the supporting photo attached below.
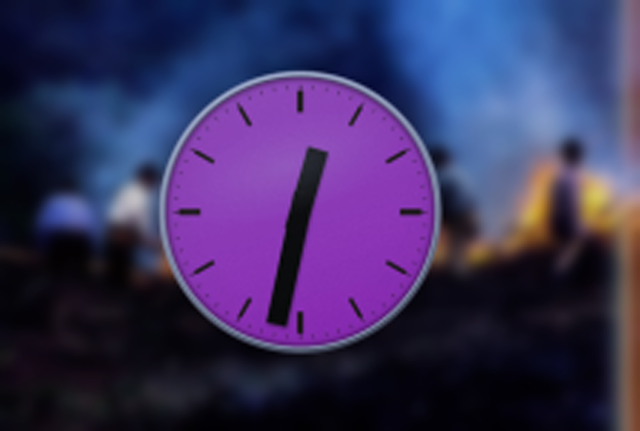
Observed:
{"hour": 12, "minute": 32}
